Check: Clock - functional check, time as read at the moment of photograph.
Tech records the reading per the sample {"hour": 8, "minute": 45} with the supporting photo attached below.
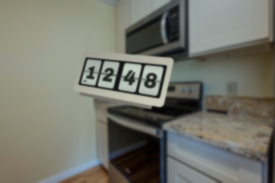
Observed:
{"hour": 12, "minute": 48}
